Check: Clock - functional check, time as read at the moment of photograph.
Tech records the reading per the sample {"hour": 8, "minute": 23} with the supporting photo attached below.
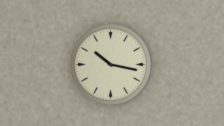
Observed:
{"hour": 10, "minute": 17}
